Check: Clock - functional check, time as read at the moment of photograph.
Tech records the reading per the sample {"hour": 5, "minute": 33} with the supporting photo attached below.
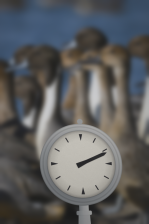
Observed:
{"hour": 2, "minute": 11}
